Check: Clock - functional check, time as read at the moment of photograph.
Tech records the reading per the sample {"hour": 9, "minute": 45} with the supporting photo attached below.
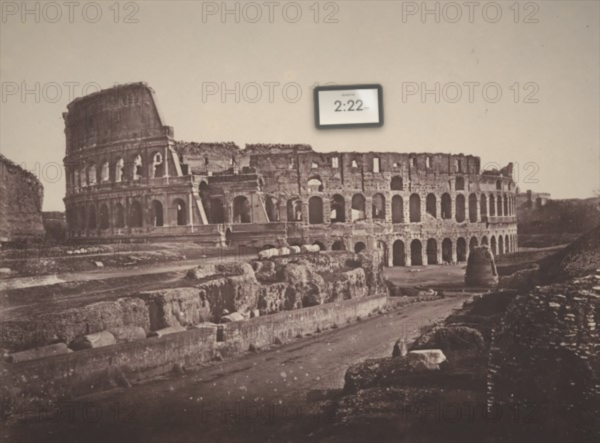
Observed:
{"hour": 2, "minute": 22}
